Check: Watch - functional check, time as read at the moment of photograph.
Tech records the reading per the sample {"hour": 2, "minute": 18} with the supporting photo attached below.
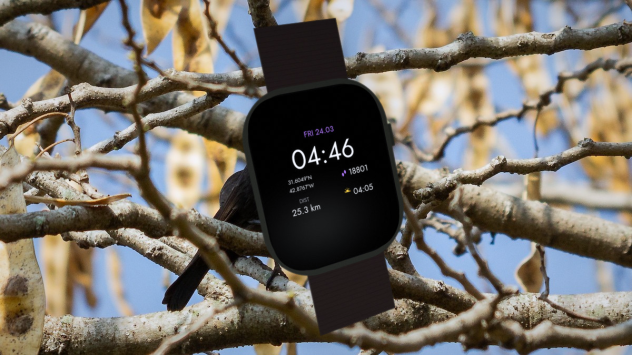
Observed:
{"hour": 4, "minute": 46}
